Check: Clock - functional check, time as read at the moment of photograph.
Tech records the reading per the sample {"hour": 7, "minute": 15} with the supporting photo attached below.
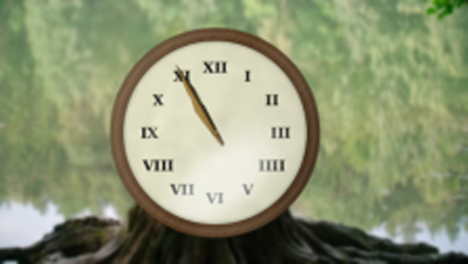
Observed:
{"hour": 10, "minute": 55}
